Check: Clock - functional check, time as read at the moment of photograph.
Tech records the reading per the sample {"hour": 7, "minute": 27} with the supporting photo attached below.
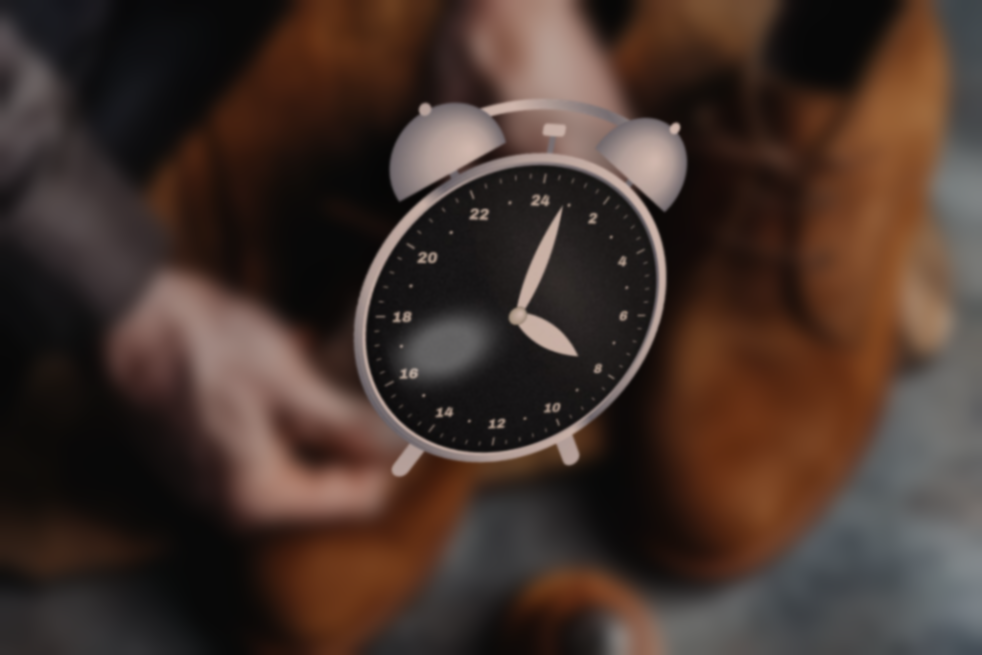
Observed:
{"hour": 8, "minute": 2}
